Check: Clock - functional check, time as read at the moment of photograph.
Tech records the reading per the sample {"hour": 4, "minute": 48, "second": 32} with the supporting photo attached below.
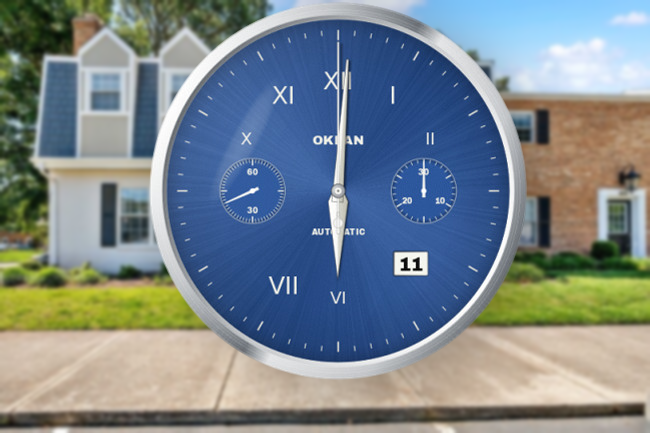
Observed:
{"hour": 6, "minute": 0, "second": 41}
